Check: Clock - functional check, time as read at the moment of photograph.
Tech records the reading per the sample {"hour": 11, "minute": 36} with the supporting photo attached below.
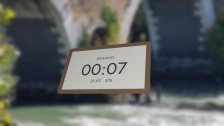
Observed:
{"hour": 0, "minute": 7}
